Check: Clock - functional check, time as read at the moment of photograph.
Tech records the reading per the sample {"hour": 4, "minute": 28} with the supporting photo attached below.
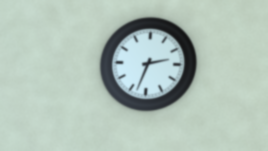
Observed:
{"hour": 2, "minute": 33}
